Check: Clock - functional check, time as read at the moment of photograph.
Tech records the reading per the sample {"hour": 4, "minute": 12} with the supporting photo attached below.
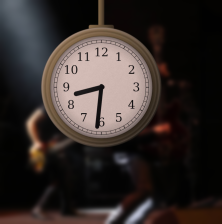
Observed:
{"hour": 8, "minute": 31}
